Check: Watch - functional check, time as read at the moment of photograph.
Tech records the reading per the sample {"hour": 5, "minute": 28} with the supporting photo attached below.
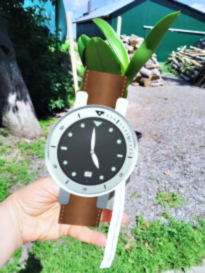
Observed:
{"hour": 4, "minute": 59}
